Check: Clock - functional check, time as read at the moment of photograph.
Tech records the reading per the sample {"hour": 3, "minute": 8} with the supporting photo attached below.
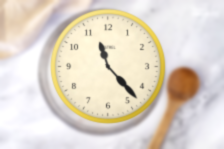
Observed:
{"hour": 11, "minute": 23}
